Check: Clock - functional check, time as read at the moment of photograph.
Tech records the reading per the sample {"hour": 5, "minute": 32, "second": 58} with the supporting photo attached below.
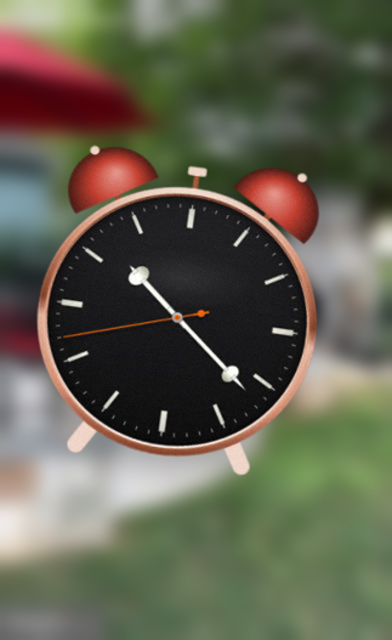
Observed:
{"hour": 10, "minute": 21, "second": 42}
